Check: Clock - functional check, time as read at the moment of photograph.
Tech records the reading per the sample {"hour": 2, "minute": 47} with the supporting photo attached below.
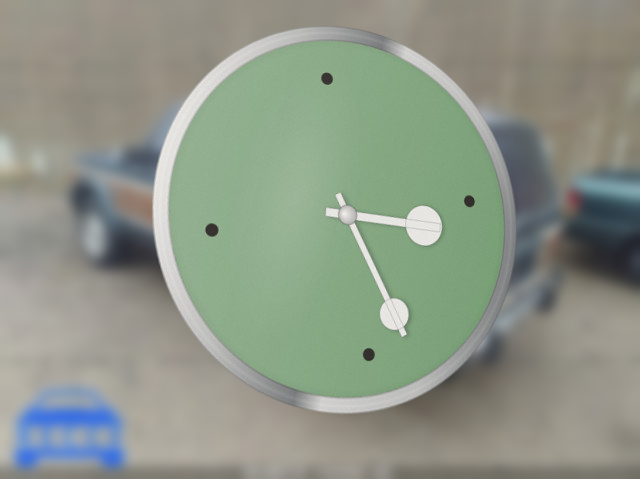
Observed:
{"hour": 3, "minute": 27}
